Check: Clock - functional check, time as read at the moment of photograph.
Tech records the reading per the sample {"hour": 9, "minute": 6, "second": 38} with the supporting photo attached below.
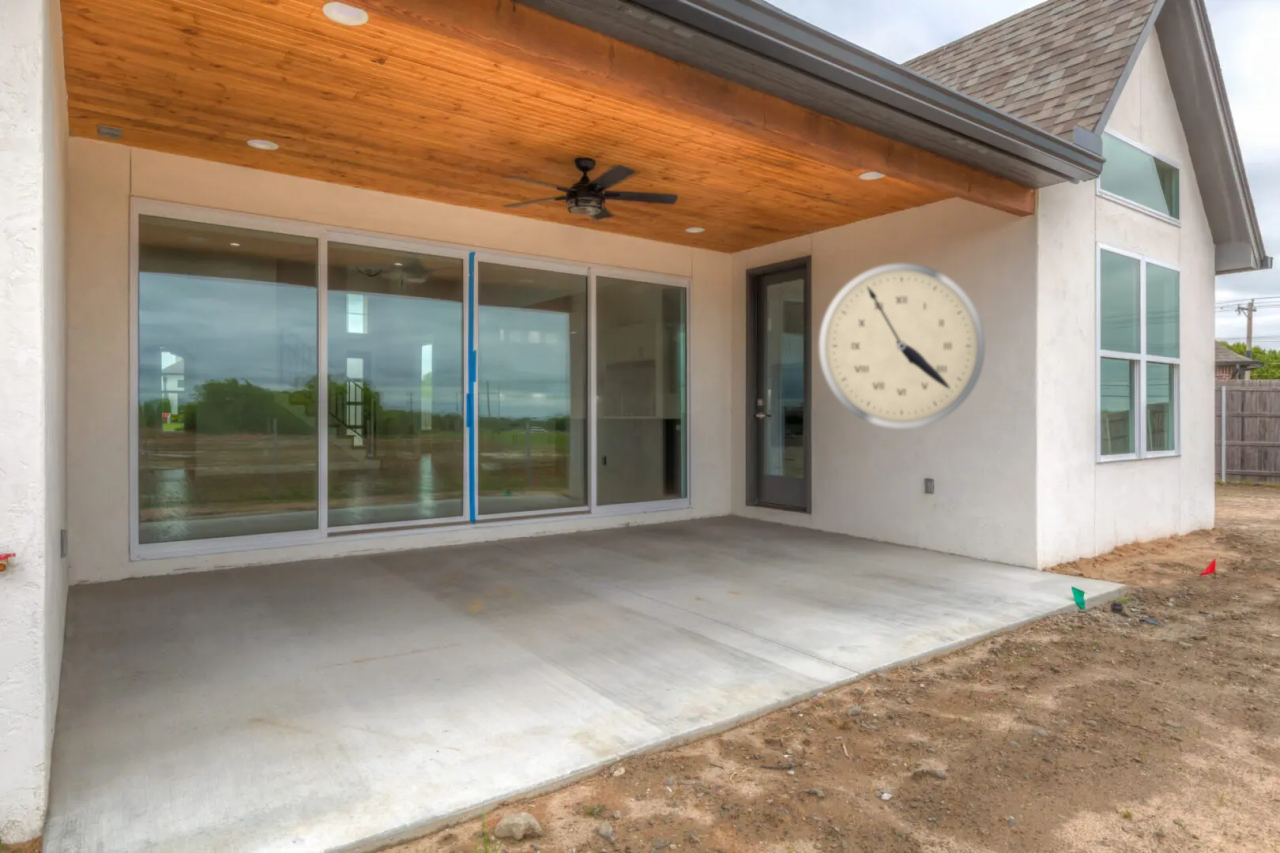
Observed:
{"hour": 4, "minute": 21, "second": 55}
